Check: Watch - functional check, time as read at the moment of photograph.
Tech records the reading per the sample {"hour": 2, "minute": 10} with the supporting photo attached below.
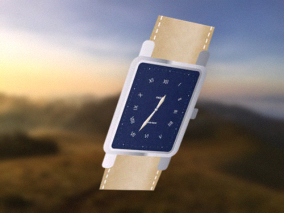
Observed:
{"hour": 12, "minute": 34}
